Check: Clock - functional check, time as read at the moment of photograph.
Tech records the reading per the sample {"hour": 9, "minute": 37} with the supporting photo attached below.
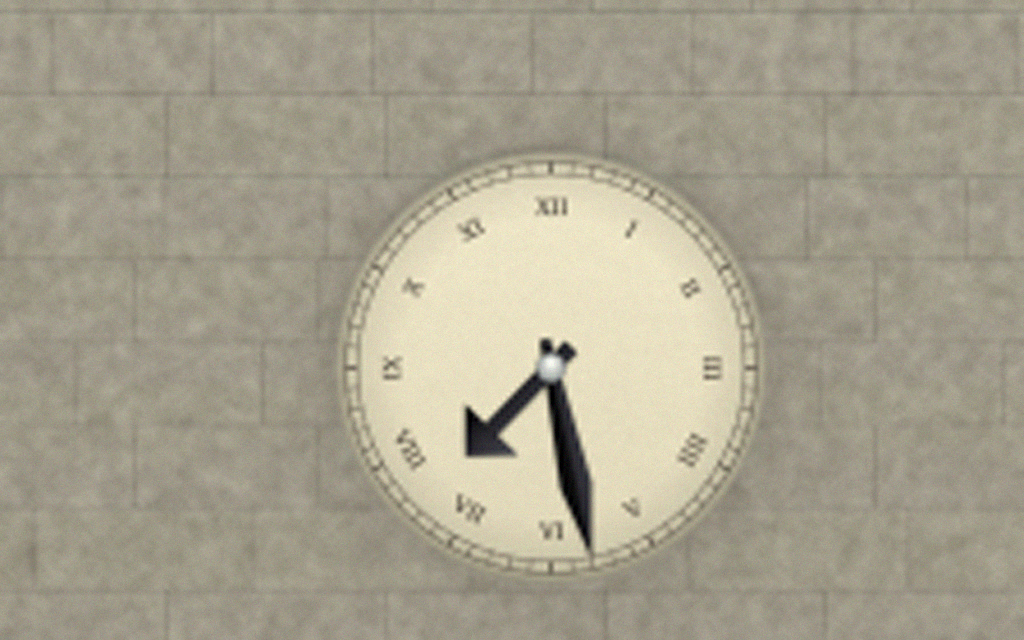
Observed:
{"hour": 7, "minute": 28}
